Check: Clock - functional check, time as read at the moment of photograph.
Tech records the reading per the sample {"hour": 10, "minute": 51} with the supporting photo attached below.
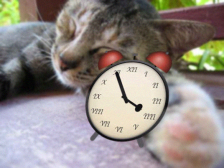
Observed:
{"hour": 3, "minute": 55}
